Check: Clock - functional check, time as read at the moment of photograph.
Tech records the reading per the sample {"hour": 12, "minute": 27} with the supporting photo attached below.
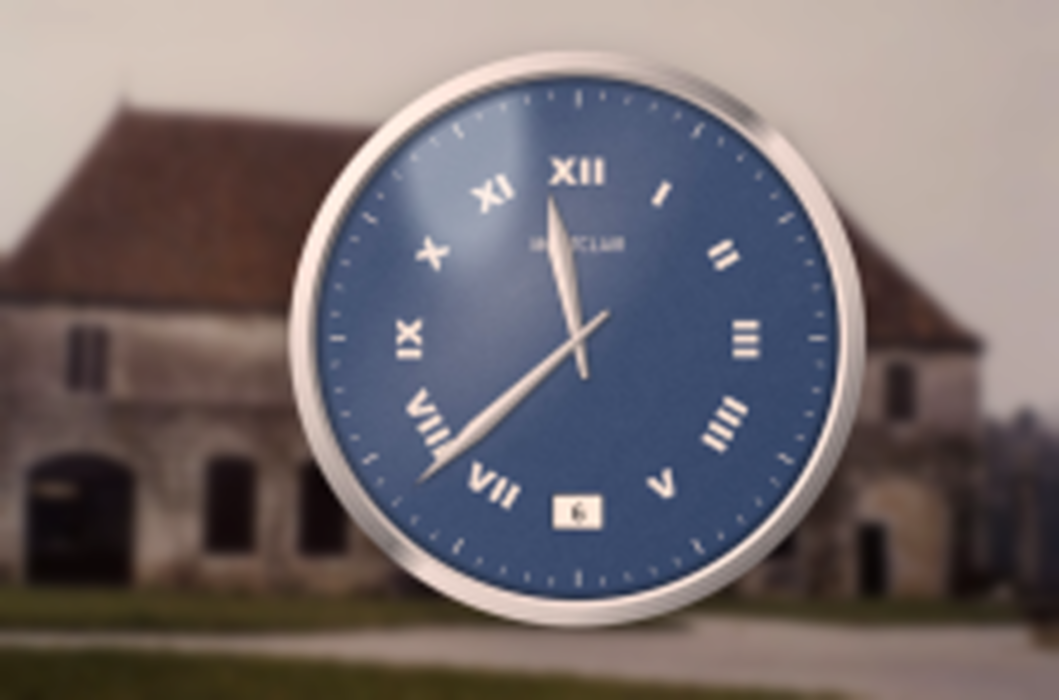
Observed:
{"hour": 11, "minute": 38}
